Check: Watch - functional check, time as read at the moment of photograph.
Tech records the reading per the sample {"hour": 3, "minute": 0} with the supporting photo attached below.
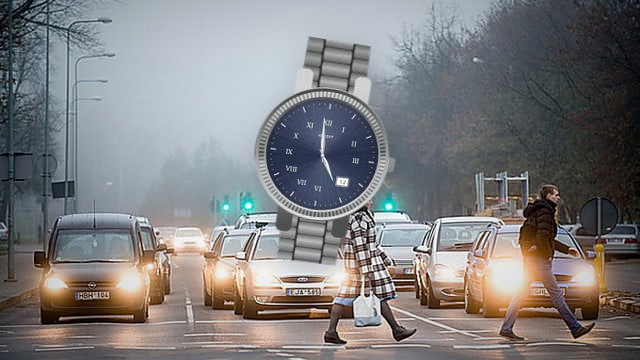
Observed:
{"hour": 4, "minute": 59}
